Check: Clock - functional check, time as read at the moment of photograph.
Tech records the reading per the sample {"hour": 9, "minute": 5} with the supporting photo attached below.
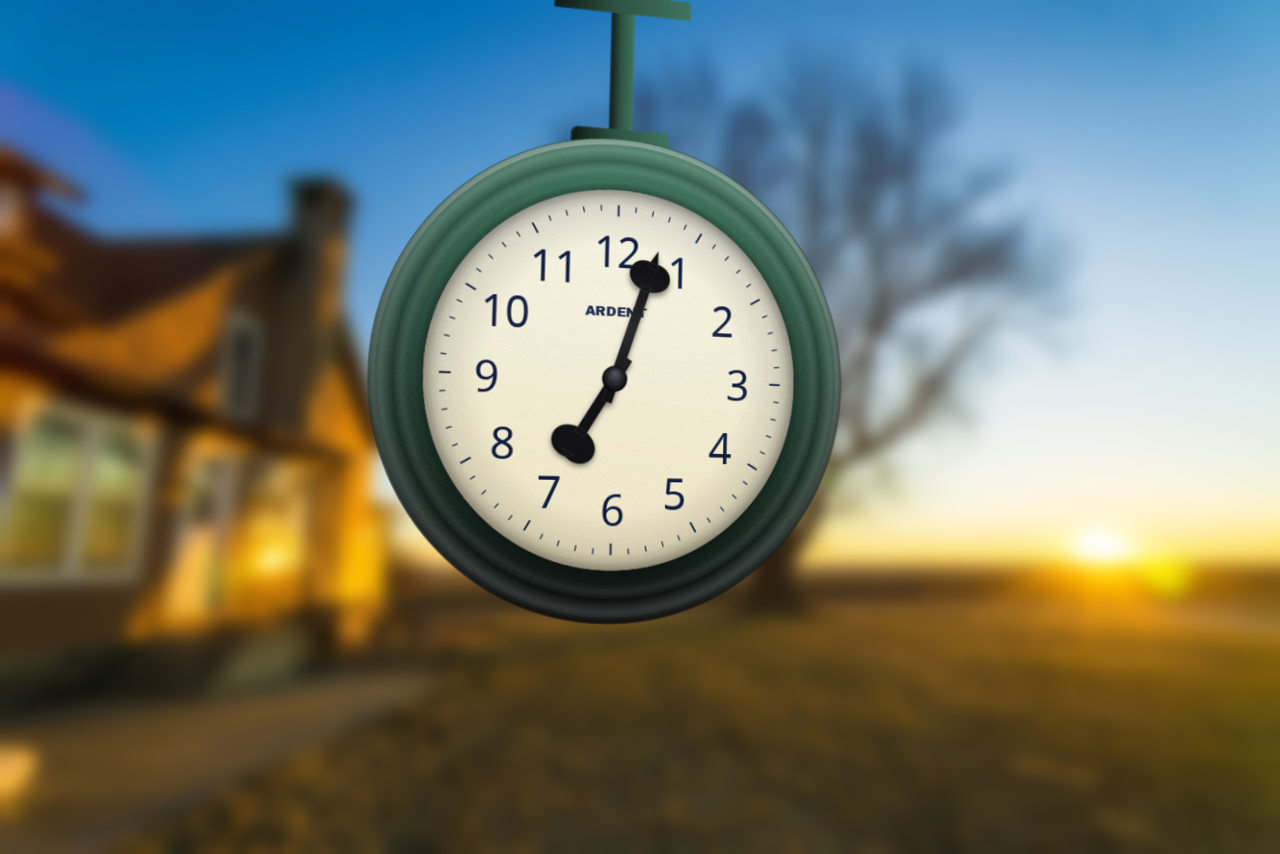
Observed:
{"hour": 7, "minute": 3}
